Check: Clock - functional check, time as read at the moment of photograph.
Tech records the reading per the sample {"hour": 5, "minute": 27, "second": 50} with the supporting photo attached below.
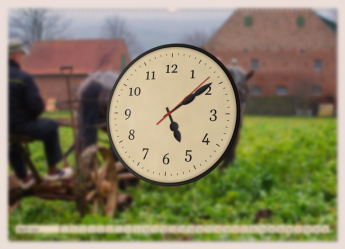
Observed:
{"hour": 5, "minute": 9, "second": 8}
